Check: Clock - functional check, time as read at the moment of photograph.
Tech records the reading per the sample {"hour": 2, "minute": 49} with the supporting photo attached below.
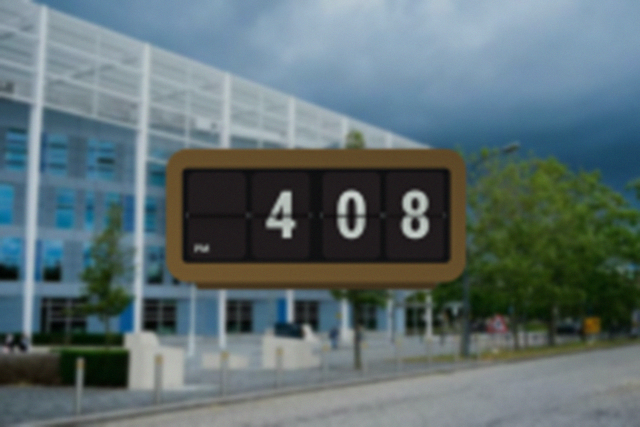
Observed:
{"hour": 4, "minute": 8}
